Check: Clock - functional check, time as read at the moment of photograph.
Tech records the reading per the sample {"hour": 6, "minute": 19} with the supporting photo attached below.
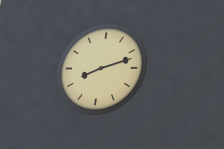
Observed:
{"hour": 8, "minute": 12}
